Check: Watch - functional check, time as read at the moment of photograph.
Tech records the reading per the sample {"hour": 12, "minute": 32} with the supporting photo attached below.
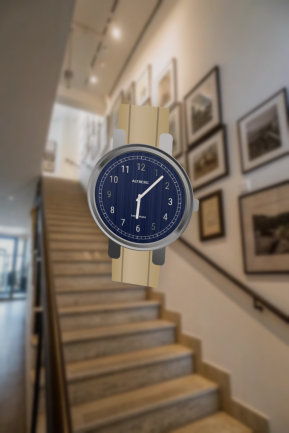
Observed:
{"hour": 6, "minute": 7}
